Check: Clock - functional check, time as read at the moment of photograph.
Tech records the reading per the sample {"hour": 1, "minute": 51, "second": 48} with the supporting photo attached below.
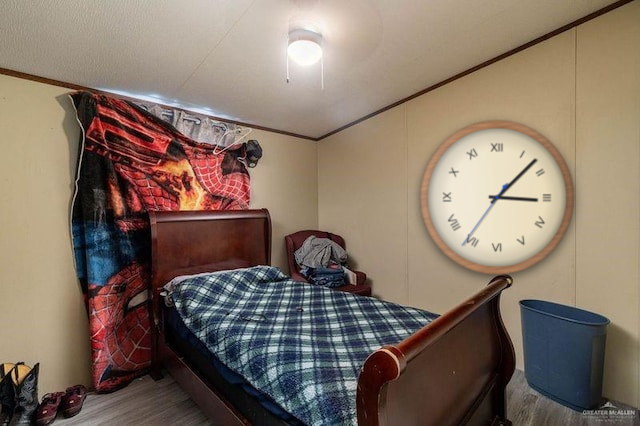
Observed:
{"hour": 3, "minute": 7, "second": 36}
